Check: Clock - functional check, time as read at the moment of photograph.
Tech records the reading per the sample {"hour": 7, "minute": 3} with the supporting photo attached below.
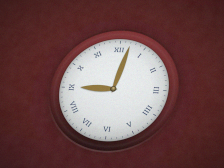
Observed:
{"hour": 9, "minute": 2}
